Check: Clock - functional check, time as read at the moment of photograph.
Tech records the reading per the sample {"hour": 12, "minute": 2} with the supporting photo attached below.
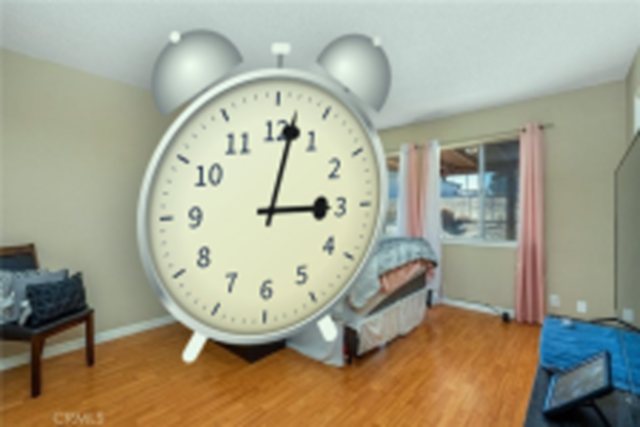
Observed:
{"hour": 3, "minute": 2}
